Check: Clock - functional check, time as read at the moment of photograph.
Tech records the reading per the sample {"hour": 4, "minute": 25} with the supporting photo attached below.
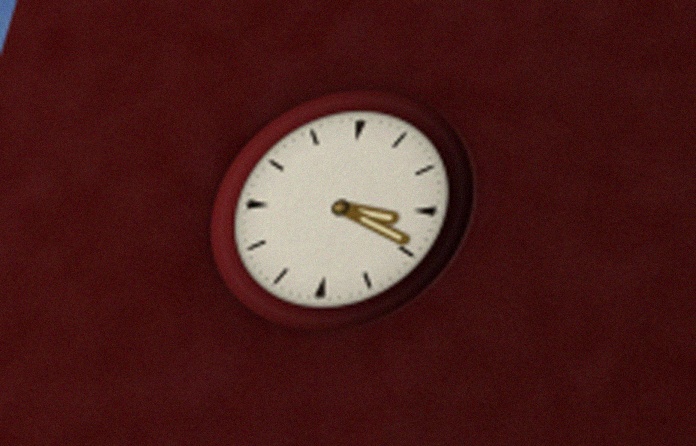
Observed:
{"hour": 3, "minute": 19}
